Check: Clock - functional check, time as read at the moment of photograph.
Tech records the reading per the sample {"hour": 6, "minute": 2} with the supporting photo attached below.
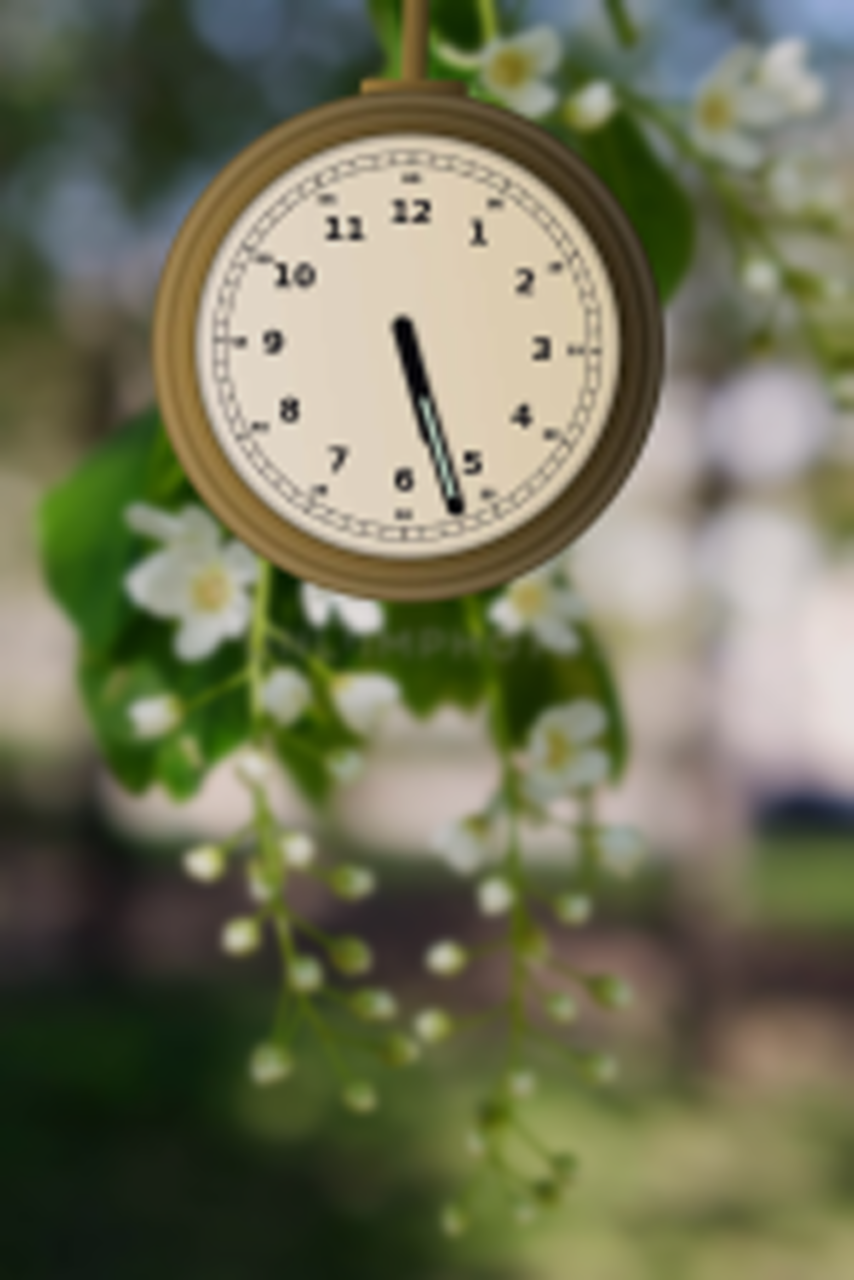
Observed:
{"hour": 5, "minute": 27}
